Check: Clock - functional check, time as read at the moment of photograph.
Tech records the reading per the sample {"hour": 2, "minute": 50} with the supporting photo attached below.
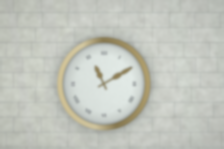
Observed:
{"hour": 11, "minute": 10}
